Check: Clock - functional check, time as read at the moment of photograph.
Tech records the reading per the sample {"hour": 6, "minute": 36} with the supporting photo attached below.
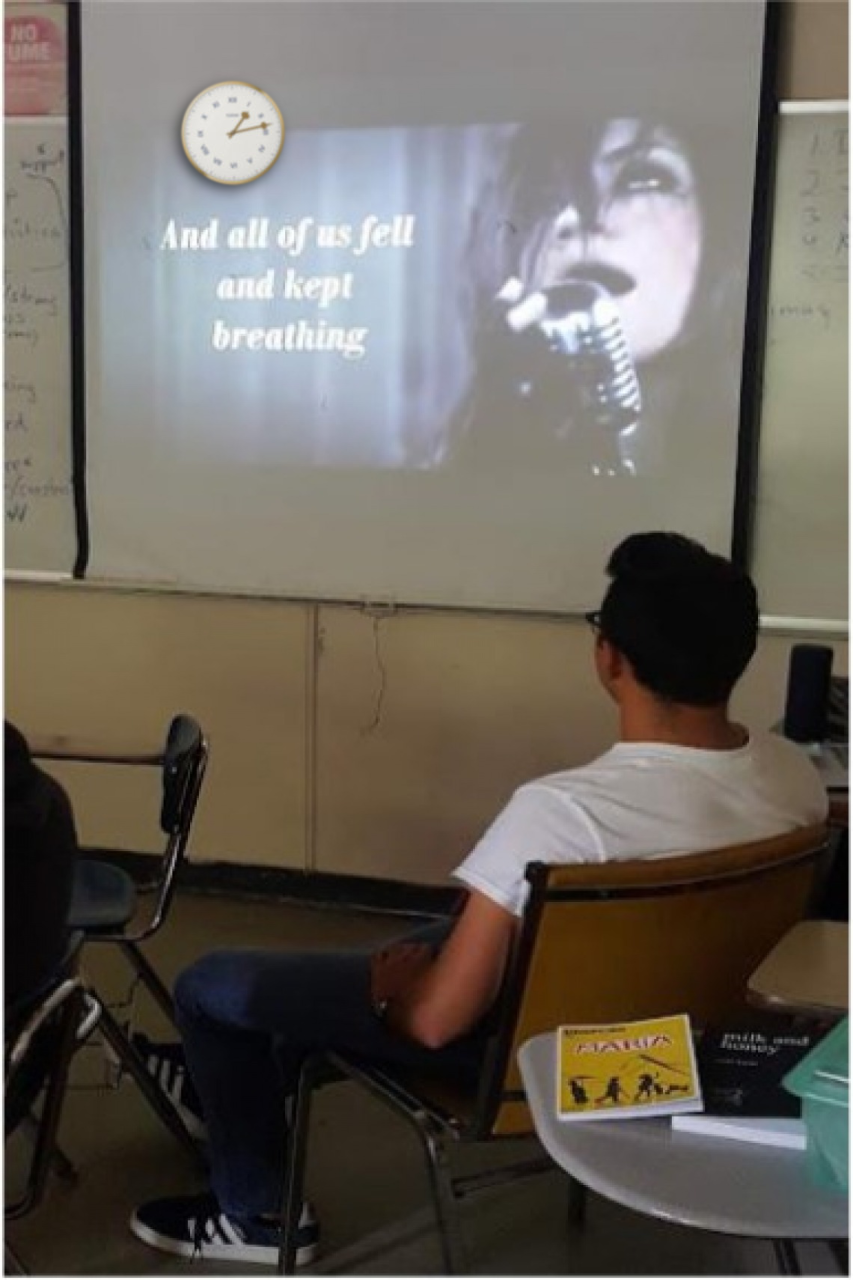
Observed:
{"hour": 1, "minute": 13}
